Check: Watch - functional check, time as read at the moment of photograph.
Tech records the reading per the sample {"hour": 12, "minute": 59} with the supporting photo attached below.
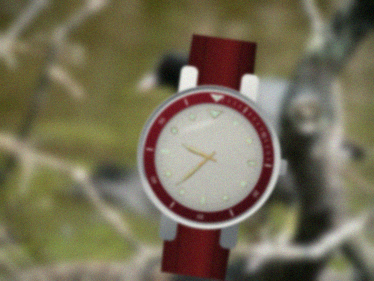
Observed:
{"hour": 9, "minute": 37}
